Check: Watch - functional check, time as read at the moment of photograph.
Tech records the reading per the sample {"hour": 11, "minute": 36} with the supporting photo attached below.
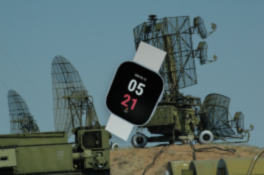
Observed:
{"hour": 5, "minute": 21}
